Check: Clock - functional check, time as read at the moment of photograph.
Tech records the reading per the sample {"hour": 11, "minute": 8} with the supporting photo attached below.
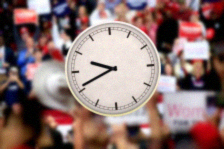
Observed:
{"hour": 9, "minute": 41}
